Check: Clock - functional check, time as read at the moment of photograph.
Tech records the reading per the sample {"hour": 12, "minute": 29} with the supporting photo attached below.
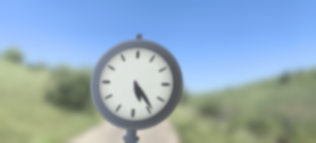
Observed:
{"hour": 5, "minute": 24}
